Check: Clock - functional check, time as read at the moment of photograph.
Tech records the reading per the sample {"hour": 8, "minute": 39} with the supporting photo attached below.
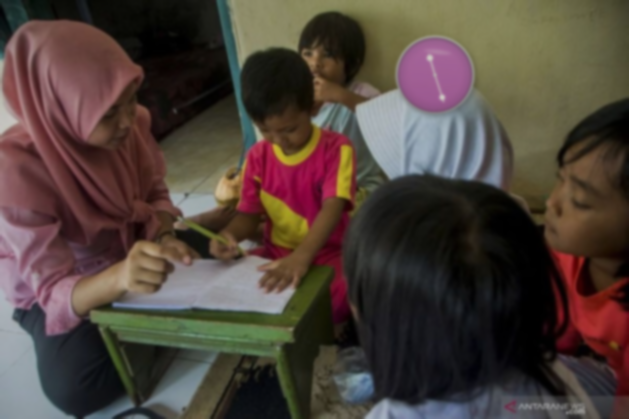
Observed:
{"hour": 11, "minute": 27}
